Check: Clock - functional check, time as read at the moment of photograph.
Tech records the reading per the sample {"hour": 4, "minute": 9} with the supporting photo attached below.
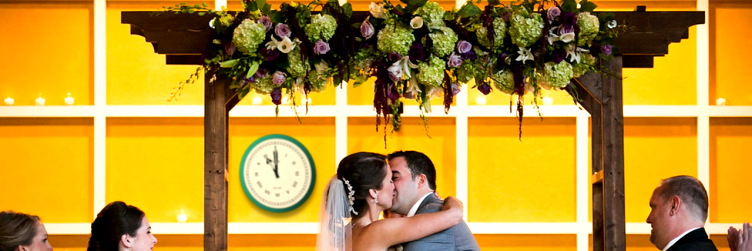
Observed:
{"hour": 11, "minute": 0}
